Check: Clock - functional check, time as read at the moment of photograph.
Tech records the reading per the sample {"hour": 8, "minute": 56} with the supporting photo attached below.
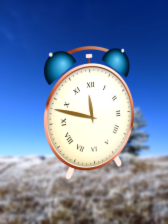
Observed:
{"hour": 11, "minute": 48}
